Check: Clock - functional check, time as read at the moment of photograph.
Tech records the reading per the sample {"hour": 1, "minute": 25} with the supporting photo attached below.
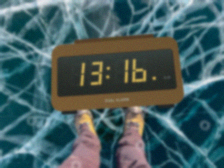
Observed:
{"hour": 13, "minute": 16}
